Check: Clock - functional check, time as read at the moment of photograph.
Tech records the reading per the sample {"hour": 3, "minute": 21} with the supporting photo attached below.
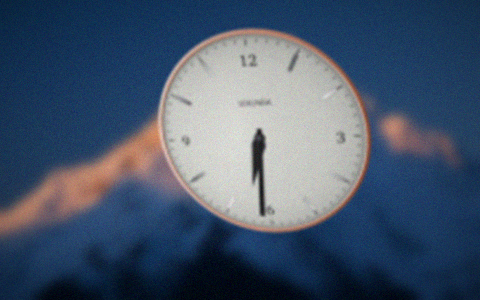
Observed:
{"hour": 6, "minute": 31}
